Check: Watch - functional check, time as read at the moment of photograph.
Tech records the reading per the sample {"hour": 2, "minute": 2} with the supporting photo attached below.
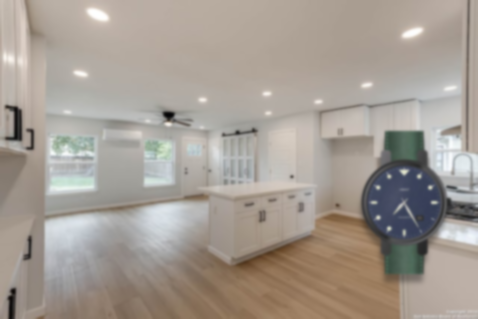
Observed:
{"hour": 7, "minute": 25}
